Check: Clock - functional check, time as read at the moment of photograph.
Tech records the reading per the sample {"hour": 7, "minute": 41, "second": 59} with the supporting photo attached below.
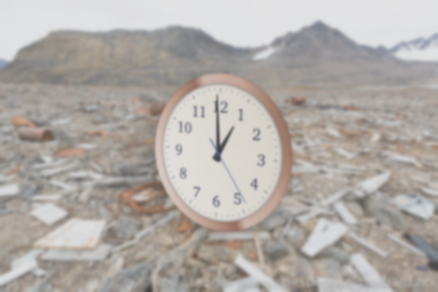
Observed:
{"hour": 12, "minute": 59, "second": 24}
